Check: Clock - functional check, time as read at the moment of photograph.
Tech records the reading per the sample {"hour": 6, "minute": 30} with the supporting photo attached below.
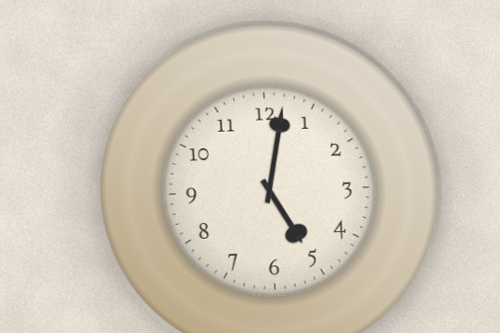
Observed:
{"hour": 5, "minute": 2}
